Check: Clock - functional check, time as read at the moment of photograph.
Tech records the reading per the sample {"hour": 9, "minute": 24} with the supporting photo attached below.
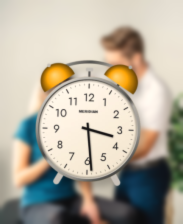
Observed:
{"hour": 3, "minute": 29}
